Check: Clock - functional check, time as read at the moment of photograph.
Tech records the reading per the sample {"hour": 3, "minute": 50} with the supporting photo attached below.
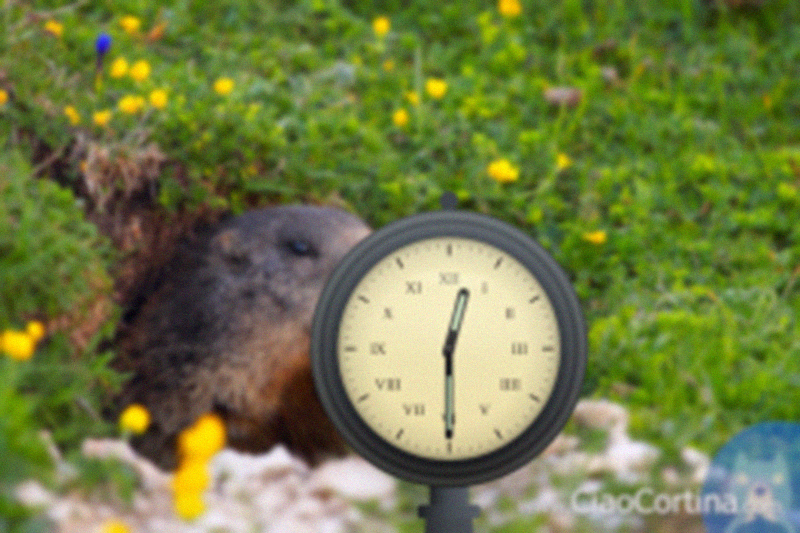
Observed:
{"hour": 12, "minute": 30}
